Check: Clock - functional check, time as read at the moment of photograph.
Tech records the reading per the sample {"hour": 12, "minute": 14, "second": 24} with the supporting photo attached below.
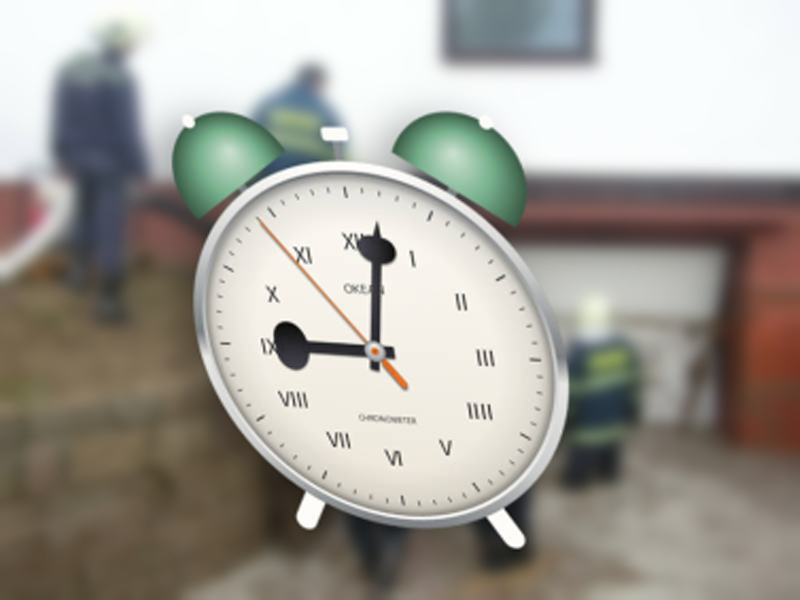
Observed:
{"hour": 9, "minute": 1, "second": 54}
